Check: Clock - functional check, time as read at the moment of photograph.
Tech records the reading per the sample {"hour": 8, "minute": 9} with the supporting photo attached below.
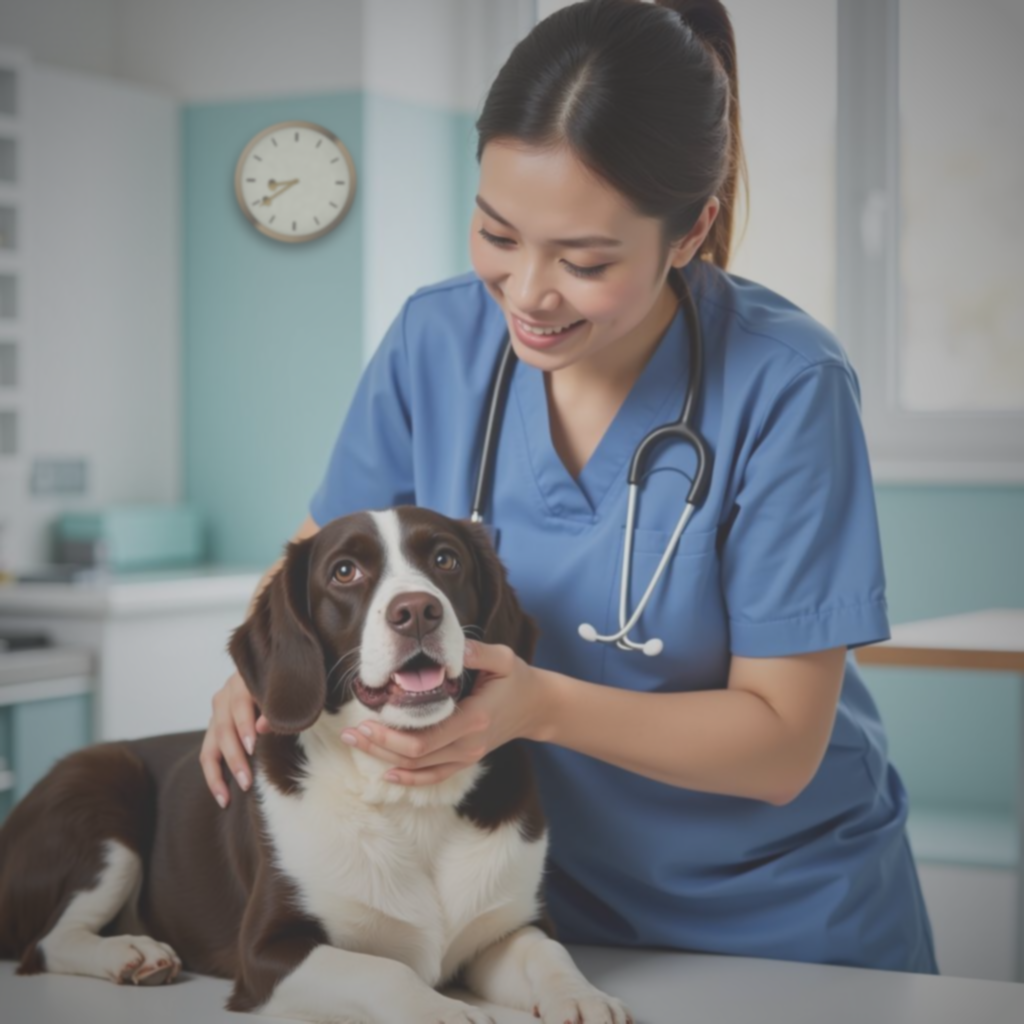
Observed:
{"hour": 8, "minute": 39}
